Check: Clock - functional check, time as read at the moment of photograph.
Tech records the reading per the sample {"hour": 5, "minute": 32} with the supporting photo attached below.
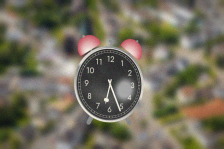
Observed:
{"hour": 6, "minute": 26}
